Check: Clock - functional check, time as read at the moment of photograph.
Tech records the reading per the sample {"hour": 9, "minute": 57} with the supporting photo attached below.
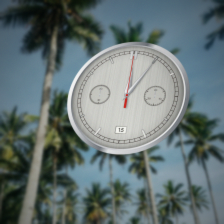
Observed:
{"hour": 12, "minute": 5}
